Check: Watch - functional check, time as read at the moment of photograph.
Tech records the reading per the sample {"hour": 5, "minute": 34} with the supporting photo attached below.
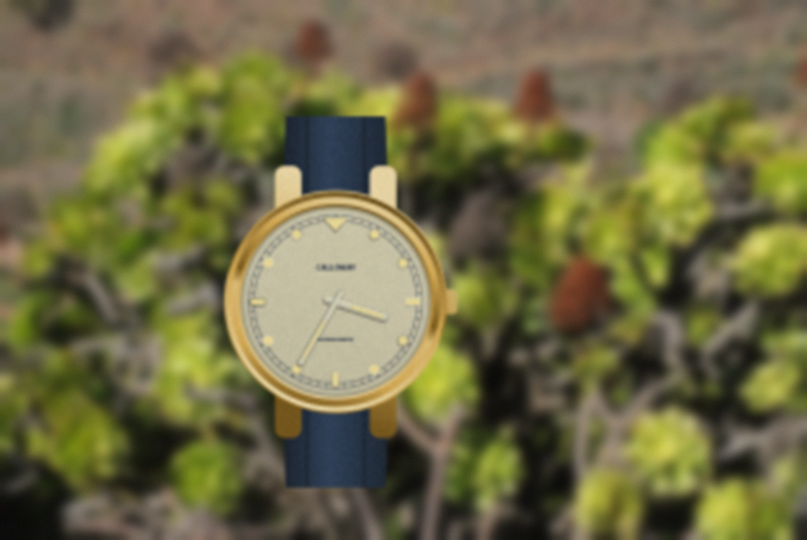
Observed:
{"hour": 3, "minute": 35}
